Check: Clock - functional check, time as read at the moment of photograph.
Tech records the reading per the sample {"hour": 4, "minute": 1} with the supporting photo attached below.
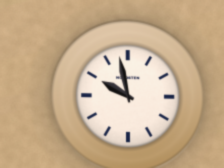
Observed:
{"hour": 9, "minute": 58}
